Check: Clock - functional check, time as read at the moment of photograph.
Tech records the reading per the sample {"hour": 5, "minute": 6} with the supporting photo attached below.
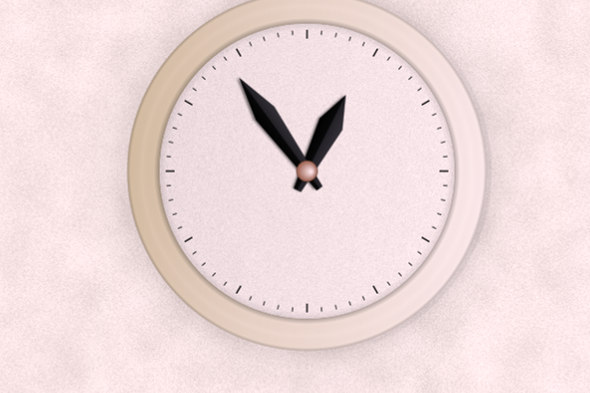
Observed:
{"hour": 12, "minute": 54}
